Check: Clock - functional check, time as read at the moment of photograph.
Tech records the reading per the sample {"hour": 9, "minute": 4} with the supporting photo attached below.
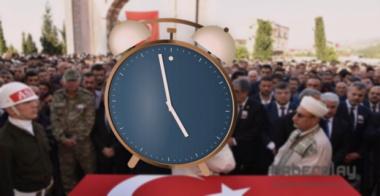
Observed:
{"hour": 4, "minute": 58}
